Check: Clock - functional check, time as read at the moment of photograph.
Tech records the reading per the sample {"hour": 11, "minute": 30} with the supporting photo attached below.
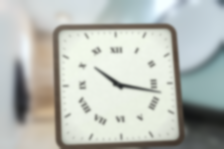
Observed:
{"hour": 10, "minute": 17}
